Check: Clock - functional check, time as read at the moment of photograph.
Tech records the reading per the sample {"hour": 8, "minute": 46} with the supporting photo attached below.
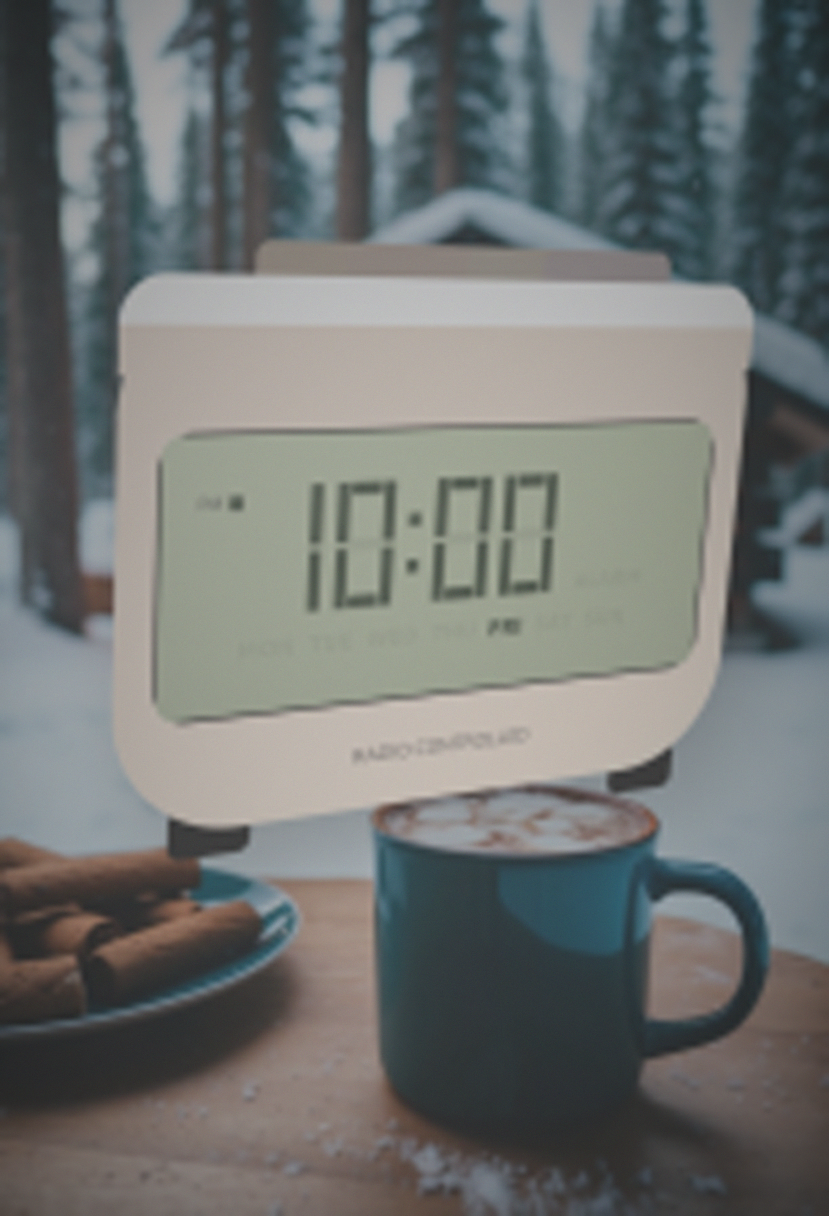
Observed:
{"hour": 10, "minute": 0}
